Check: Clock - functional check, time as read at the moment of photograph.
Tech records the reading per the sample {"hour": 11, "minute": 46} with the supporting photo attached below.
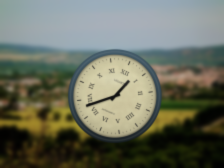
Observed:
{"hour": 12, "minute": 38}
